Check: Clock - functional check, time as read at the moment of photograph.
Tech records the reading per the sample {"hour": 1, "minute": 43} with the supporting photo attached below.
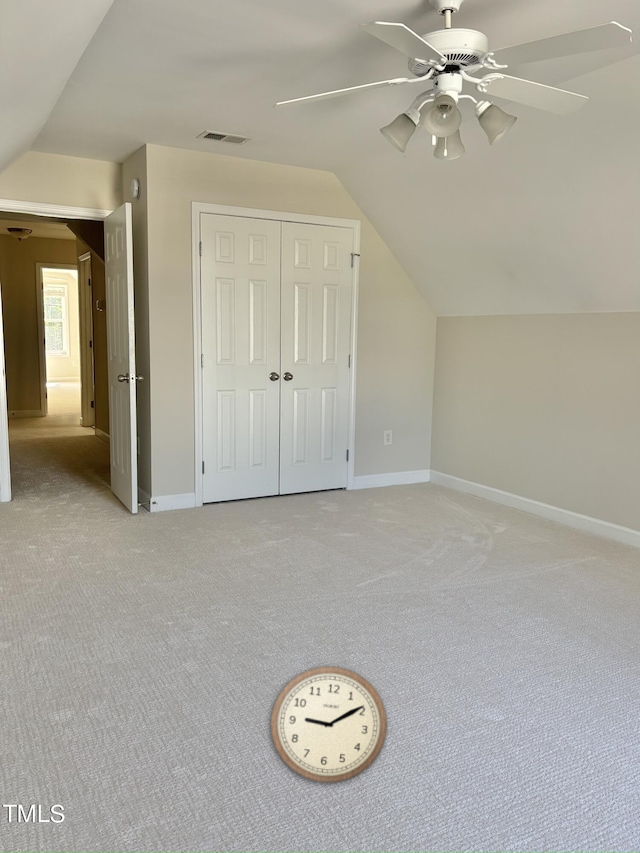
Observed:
{"hour": 9, "minute": 9}
